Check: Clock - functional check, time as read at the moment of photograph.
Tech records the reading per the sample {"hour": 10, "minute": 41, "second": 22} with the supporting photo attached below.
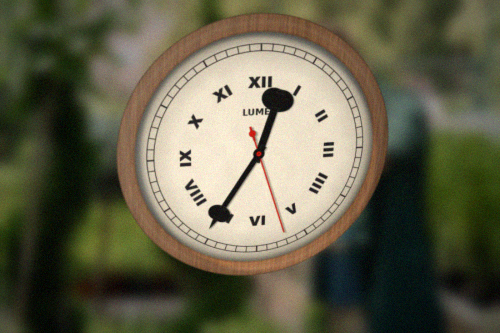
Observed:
{"hour": 12, "minute": 35, "second": 27}
